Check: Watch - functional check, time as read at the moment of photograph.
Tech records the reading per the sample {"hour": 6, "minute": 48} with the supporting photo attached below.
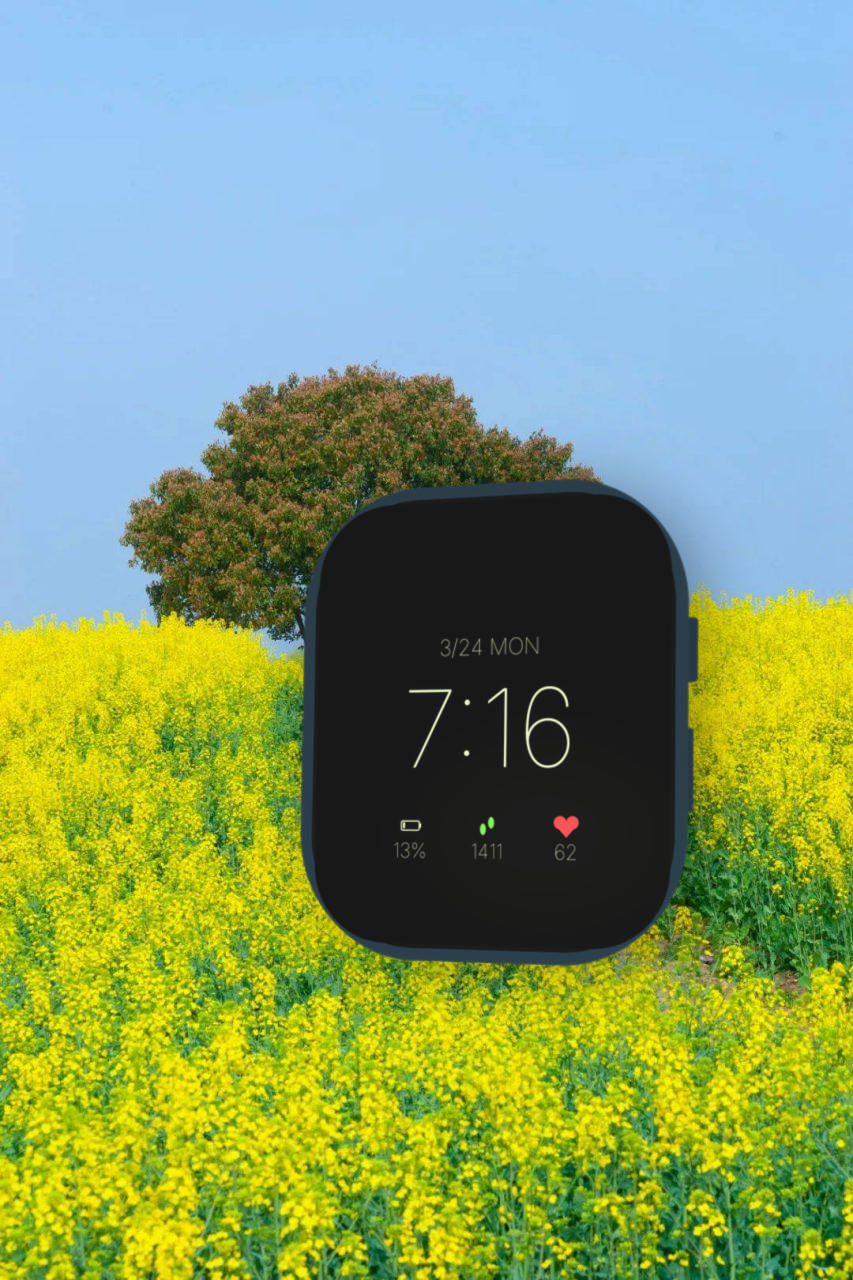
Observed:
{"hour": 7, "minute": 16}
